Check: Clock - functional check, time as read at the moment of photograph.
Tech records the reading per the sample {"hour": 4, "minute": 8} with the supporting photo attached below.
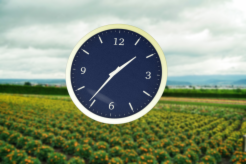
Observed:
{"hour": 1, "minute": 36}
